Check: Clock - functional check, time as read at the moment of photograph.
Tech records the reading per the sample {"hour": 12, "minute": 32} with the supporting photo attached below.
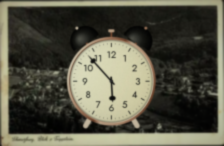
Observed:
{"hour": 5, "minute": 53}
